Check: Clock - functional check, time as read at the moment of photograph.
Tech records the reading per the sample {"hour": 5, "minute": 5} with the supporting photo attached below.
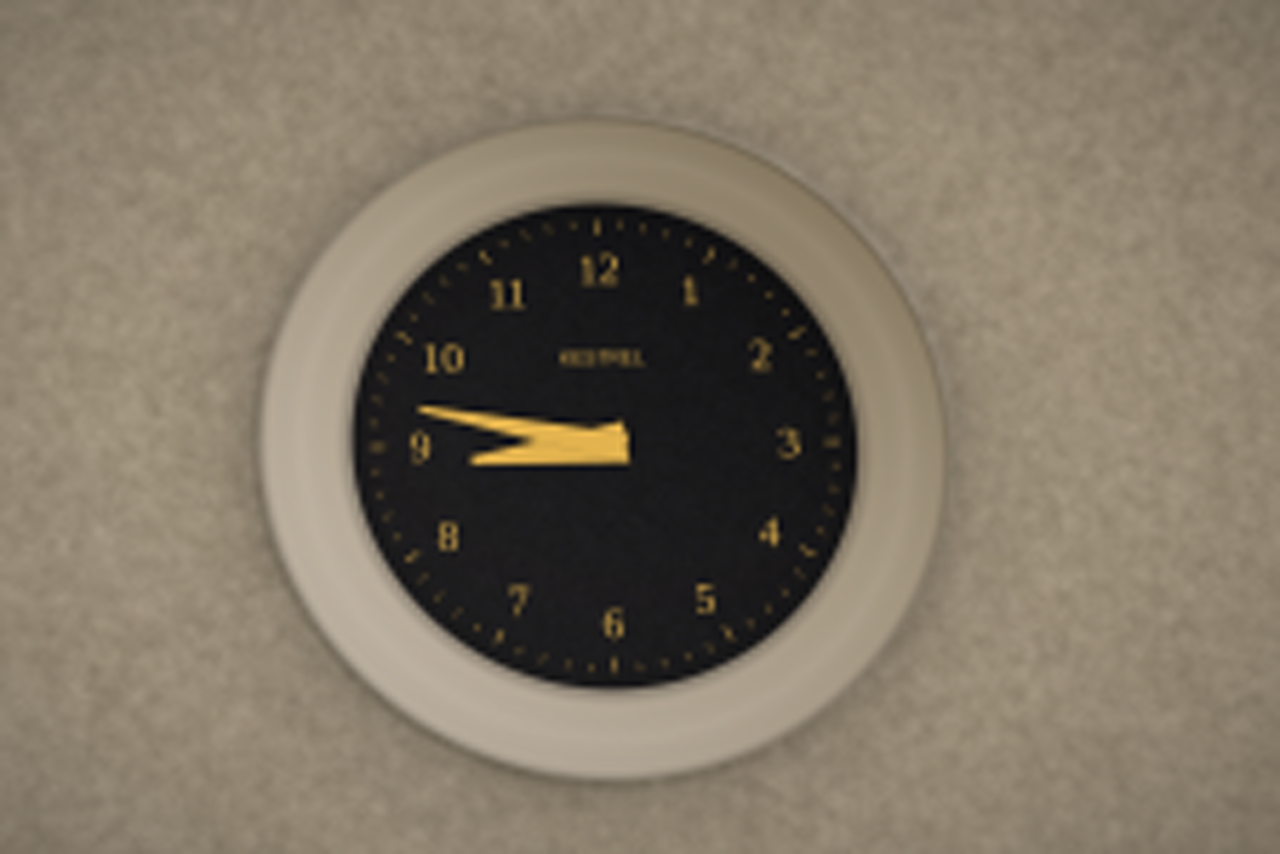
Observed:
{"hour": 8, "minute": 47}
